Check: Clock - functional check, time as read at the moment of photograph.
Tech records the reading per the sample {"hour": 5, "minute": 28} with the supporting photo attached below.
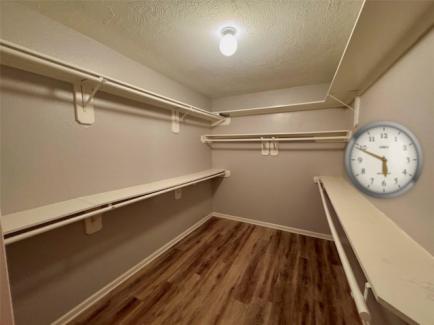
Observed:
{"hour": 5, "minute": 49}
